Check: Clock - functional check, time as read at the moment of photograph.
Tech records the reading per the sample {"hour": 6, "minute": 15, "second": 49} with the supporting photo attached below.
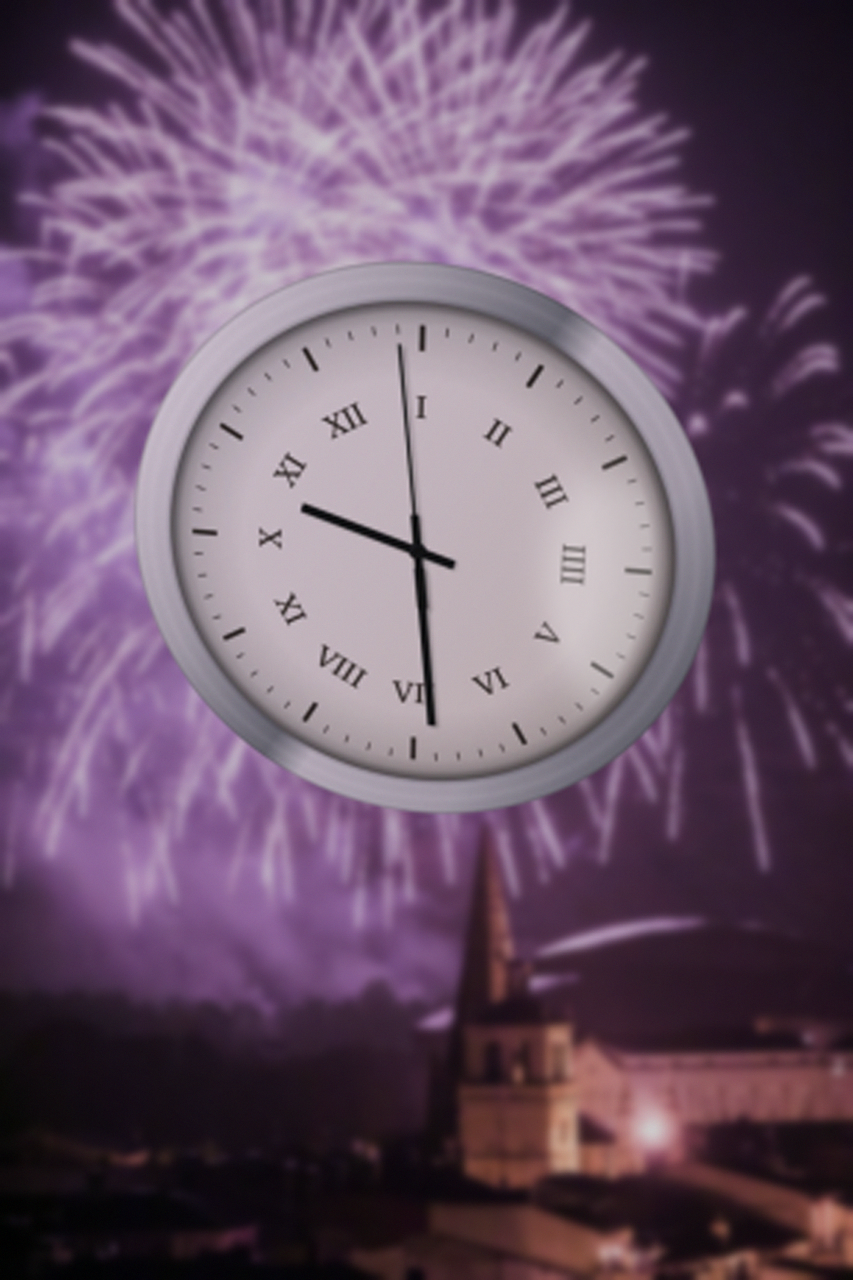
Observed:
{"hour": 10, "minute": 34, "second": 4}
